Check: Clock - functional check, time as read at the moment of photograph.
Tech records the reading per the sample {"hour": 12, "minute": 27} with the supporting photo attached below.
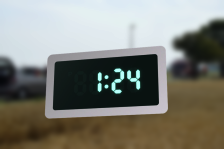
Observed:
{"hour": 1, "minute": 24}
